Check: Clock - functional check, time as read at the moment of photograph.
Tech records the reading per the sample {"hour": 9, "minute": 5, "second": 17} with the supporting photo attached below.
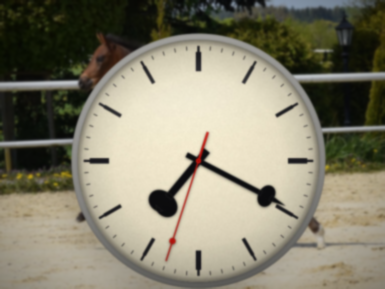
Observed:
{"hour": 7, "minute": 19, "second": 33}
